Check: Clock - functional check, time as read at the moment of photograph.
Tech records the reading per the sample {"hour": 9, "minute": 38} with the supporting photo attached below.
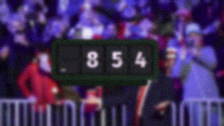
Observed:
{"hour": 8, "minute": 54}
